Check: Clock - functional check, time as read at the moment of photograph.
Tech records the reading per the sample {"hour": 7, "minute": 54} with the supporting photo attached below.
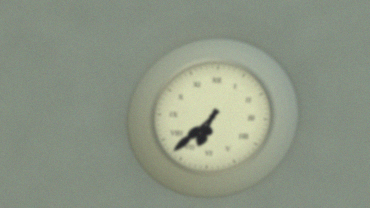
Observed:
{"hour": 6, "minute": 37}
